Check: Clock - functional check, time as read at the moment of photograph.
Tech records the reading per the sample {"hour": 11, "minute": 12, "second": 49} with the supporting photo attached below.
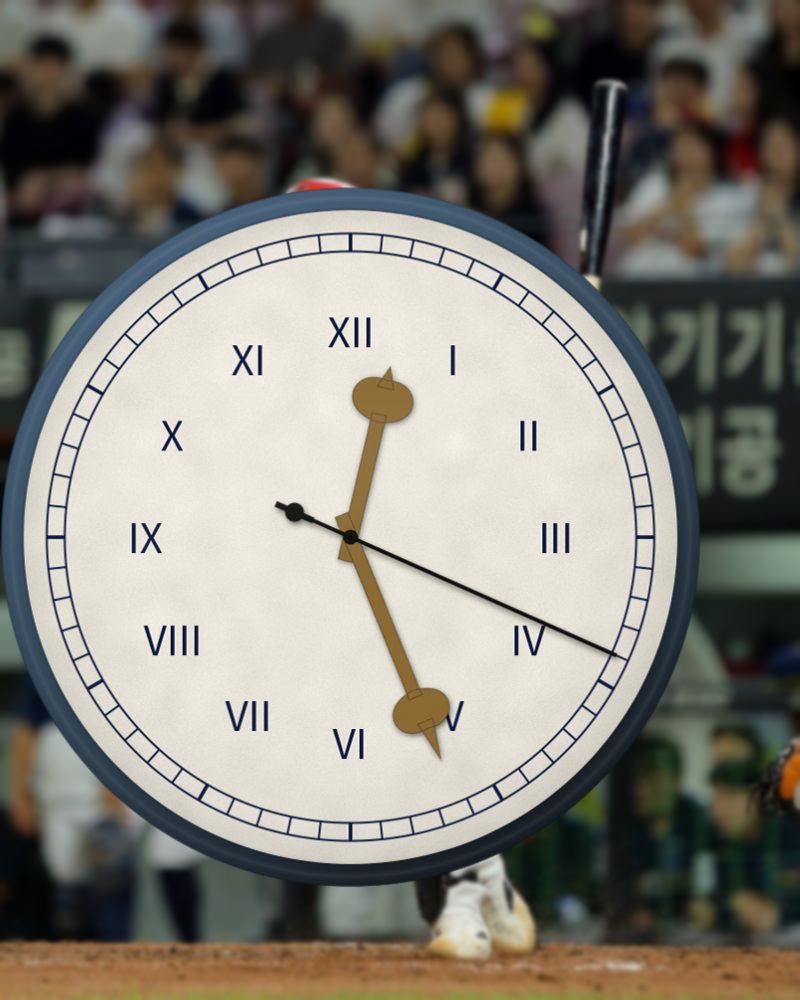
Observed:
{"hour": 12, "minute": 26, "second": 19}
